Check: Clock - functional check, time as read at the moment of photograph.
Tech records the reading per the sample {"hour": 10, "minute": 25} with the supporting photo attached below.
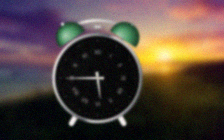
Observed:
{"hour": 5, "minute": 45}
